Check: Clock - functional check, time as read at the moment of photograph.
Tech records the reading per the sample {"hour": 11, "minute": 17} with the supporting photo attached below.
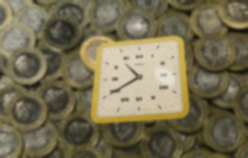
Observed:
{"hour": 10, "minute": 40}
